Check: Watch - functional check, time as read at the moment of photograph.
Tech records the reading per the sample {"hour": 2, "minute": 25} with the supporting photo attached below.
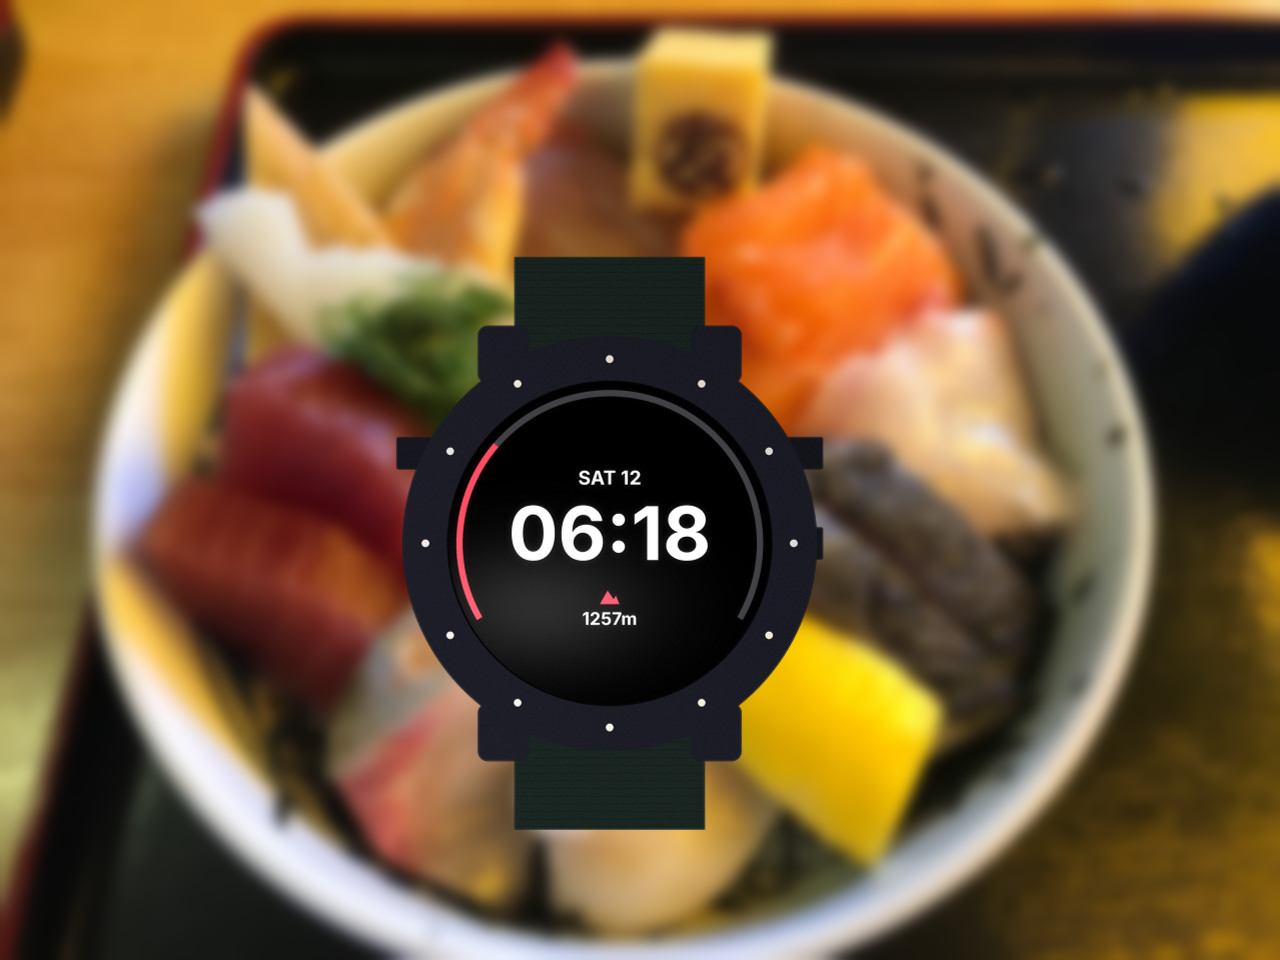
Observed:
{"hour": 6, "minute": 18}
